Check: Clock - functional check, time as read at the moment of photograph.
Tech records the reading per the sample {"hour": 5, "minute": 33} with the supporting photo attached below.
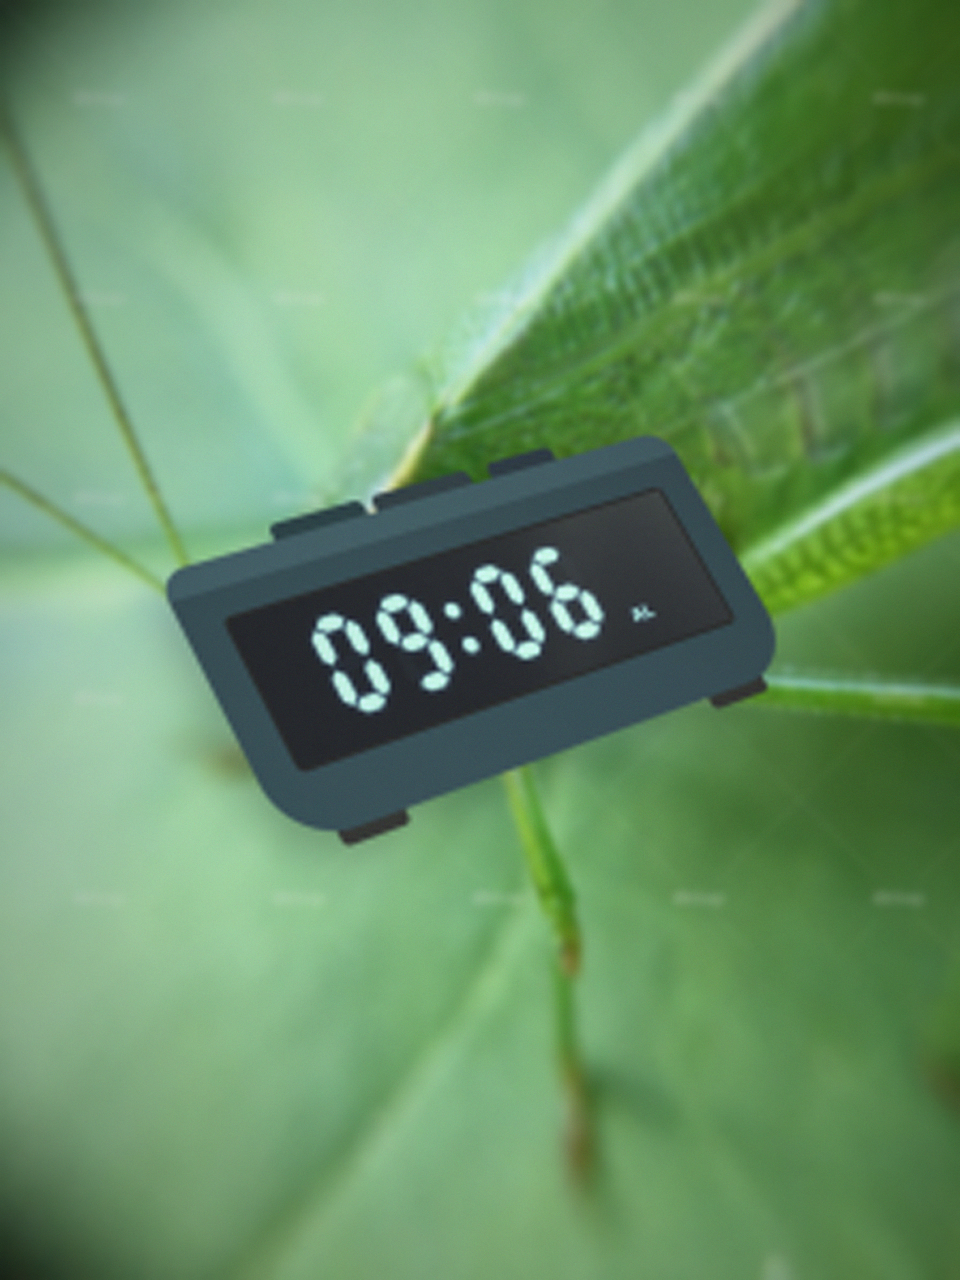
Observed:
{"hour": 9, "minute": 6}
